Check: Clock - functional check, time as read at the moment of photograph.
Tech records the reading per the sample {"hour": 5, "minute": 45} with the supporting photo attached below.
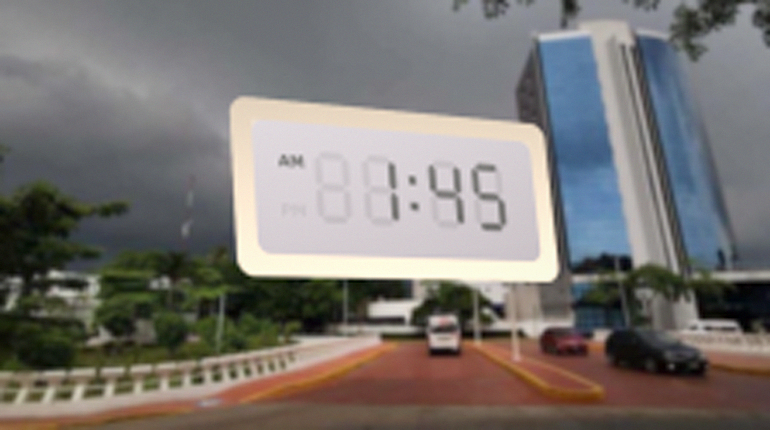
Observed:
{"hour": 1, "minute": 45}
